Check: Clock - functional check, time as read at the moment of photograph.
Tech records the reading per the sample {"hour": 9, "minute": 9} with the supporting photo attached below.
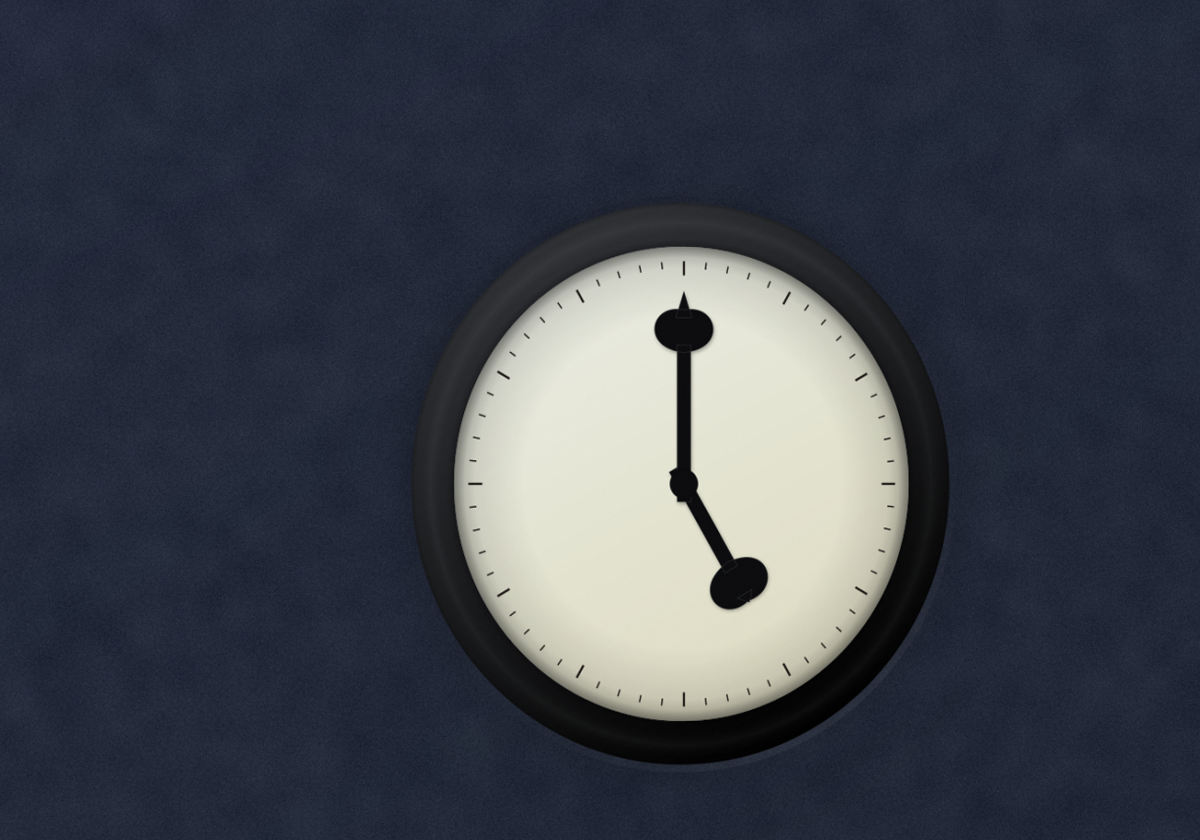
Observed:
{"hour": 5, "minute": 0}
